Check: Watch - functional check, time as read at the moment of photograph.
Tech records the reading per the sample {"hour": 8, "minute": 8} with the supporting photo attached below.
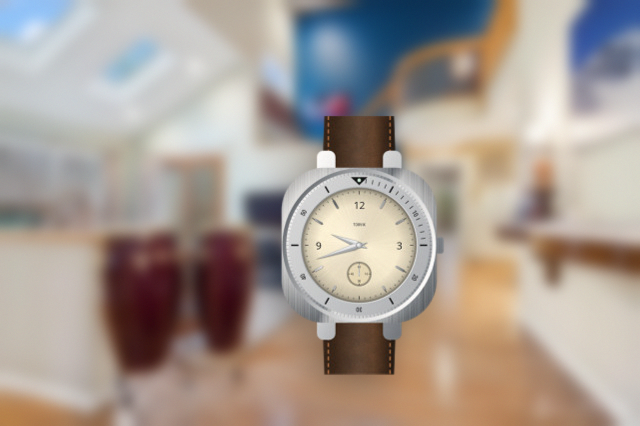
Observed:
{"hour": 9, "minute": 42}
